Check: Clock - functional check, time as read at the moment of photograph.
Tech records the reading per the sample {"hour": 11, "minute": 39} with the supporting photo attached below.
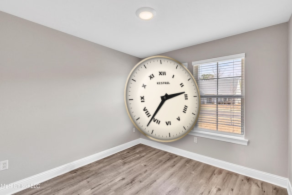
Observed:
{"hour": 2, "minute": 37}
